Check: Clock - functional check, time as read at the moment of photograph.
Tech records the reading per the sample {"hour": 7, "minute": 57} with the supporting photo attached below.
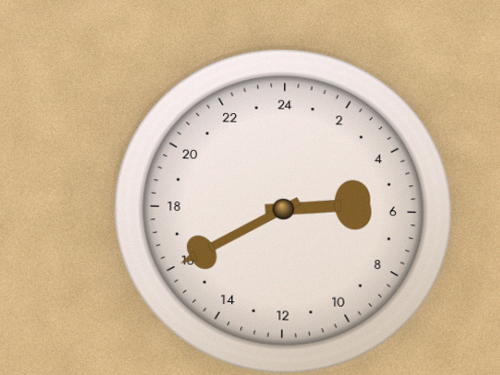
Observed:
{"hour": 5, "minute": 40}
